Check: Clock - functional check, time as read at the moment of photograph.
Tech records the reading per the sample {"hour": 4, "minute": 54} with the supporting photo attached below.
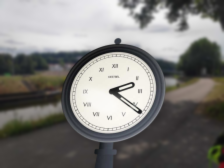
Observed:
{"hour": 2, "minute": 21}
